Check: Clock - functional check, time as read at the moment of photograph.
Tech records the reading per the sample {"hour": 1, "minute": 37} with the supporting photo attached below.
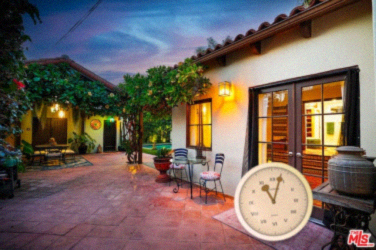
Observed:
{"hour": 11, "minute": 3}
